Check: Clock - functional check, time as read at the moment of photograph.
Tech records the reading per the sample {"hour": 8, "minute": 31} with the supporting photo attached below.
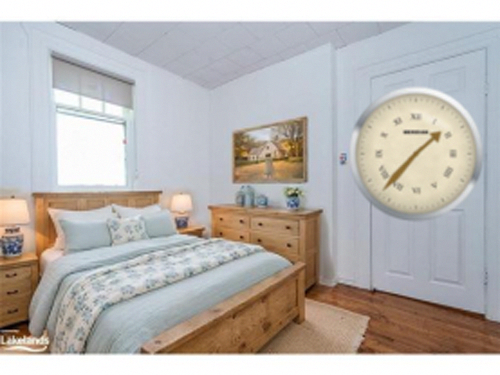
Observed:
{"hour": 1, "minute": 37}
